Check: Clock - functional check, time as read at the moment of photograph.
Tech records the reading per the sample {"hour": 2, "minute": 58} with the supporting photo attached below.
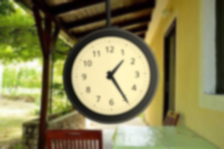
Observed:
{"hour": 1, "minute": 25}
